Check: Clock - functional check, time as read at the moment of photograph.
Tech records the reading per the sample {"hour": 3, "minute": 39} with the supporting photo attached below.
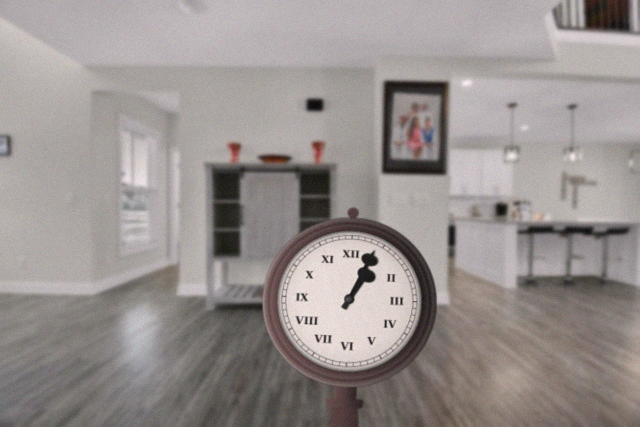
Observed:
{"hour": 1, "minute": 4}
